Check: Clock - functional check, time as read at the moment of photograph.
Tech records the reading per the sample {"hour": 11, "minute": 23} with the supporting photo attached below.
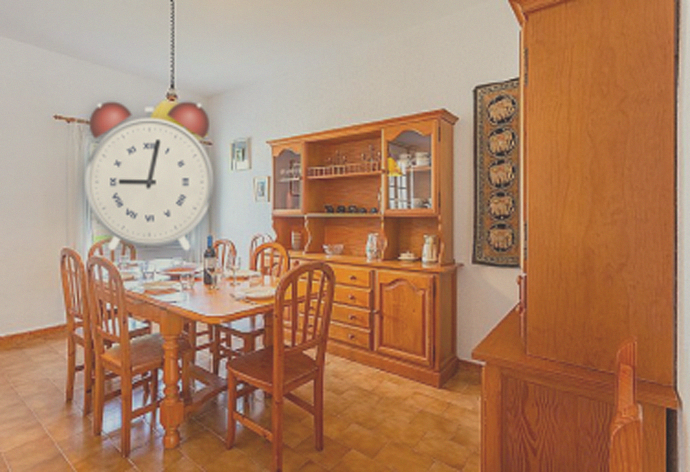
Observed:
{"hour": 9, "minute": 2}
